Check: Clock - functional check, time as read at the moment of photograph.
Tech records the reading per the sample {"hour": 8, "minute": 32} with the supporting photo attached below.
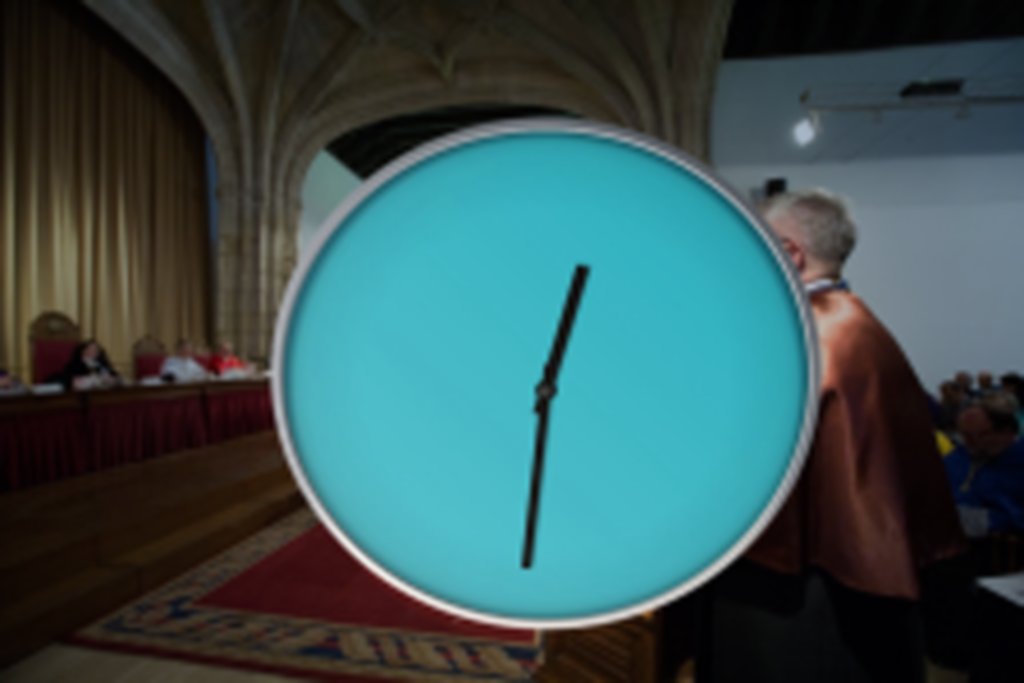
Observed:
{"hour": 12, "minute": 31}
